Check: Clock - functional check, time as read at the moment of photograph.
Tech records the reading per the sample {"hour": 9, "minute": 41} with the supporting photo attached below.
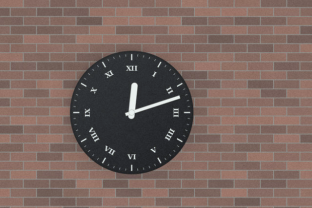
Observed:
{"hour": 12, "minute": 12}
